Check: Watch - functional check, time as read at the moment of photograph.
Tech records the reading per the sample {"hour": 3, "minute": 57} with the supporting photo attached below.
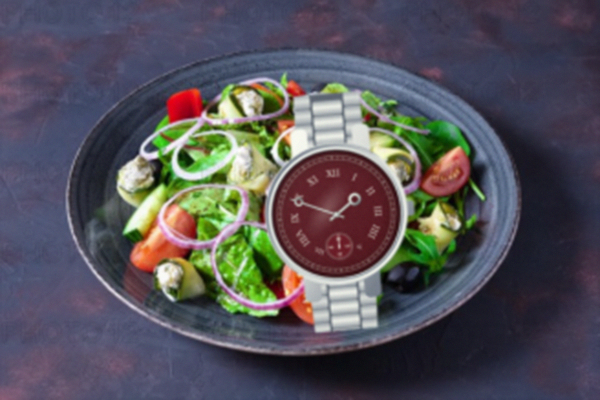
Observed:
{"hour": 1, "minute": 49}
